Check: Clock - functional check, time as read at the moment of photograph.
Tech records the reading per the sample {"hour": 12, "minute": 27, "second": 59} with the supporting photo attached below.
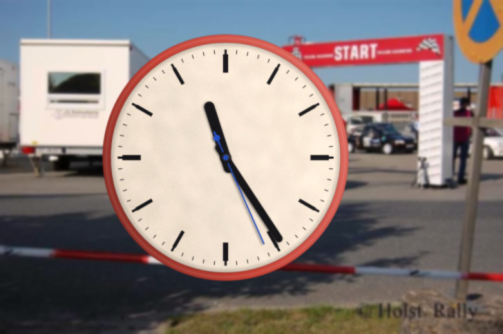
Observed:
{"hour": 11, "minute": 24, "second": 26}
